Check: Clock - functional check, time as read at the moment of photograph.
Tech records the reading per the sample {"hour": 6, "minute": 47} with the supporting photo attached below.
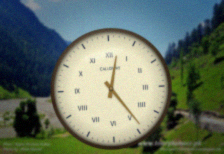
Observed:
{"hour": 12, "minute": 24}
